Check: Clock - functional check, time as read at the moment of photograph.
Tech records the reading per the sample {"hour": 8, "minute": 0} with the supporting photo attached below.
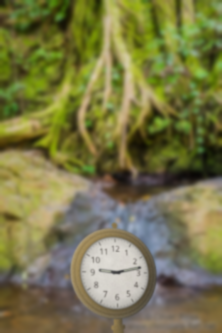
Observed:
{"hour": 9, "minute": 13}
